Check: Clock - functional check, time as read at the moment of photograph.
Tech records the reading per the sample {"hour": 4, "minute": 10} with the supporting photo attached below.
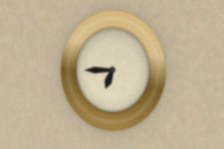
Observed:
{"hour": 6, "minute": 45}
